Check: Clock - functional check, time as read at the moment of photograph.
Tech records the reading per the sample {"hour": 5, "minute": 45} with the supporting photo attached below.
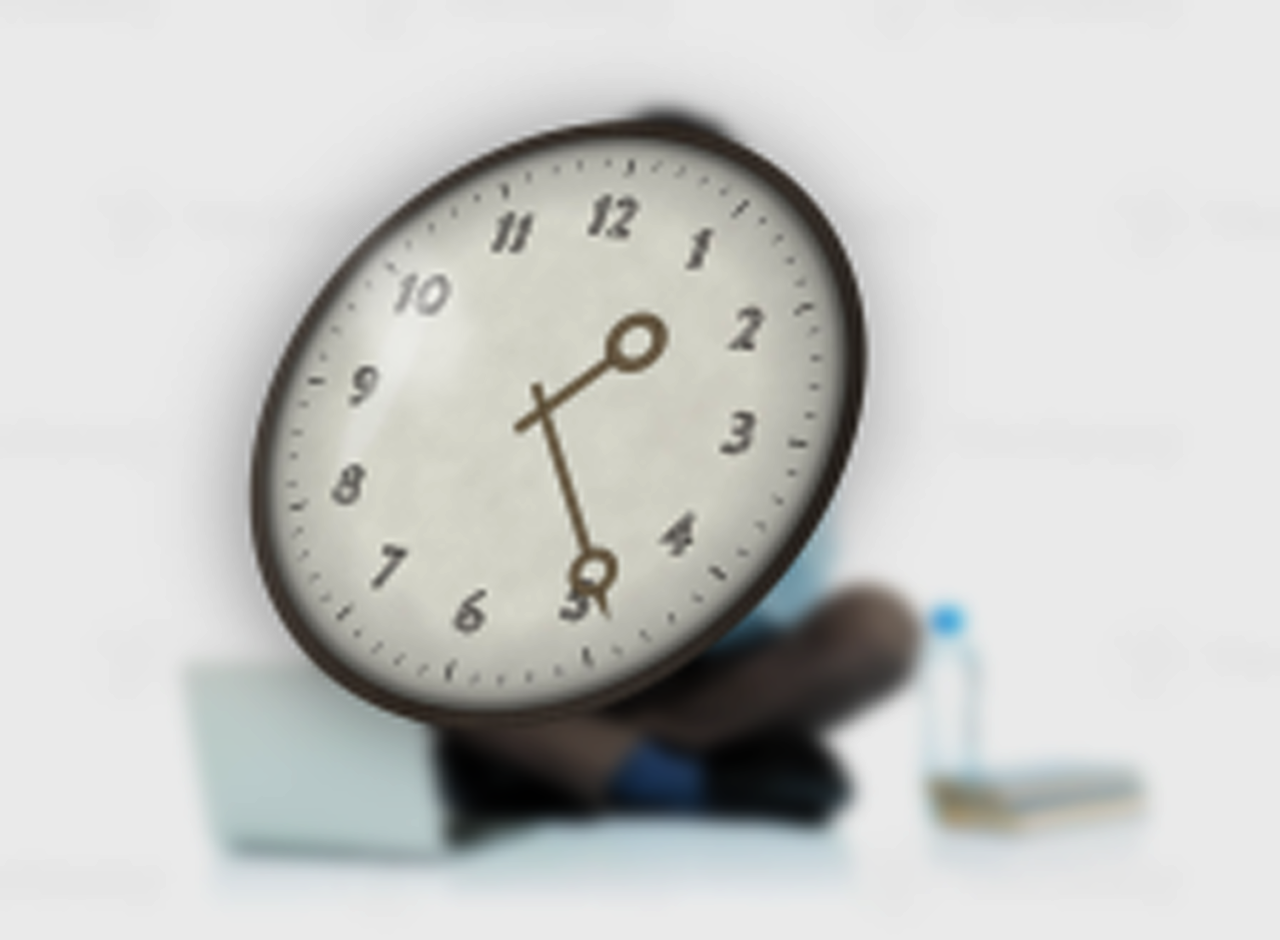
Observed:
{"hour": 1, "minute": 24}
